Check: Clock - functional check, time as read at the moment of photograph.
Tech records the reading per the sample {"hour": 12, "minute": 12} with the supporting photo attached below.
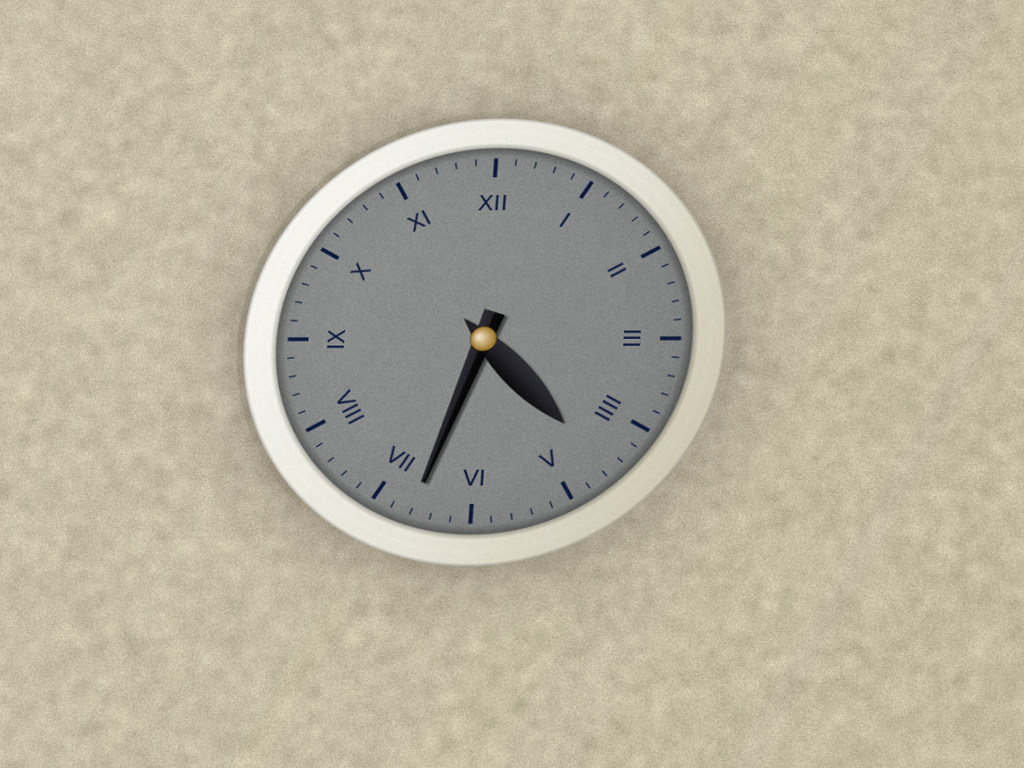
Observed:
{"hour": 4, "minute": 33}
